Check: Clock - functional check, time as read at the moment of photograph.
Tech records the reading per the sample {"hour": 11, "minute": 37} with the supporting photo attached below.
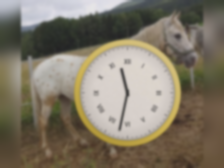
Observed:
{"hour": 11, "minute": 32}
